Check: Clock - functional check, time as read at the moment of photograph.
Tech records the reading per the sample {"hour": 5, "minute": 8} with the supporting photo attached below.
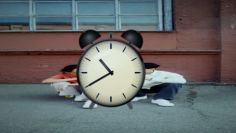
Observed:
{"hour": 10, "minute": 40}
